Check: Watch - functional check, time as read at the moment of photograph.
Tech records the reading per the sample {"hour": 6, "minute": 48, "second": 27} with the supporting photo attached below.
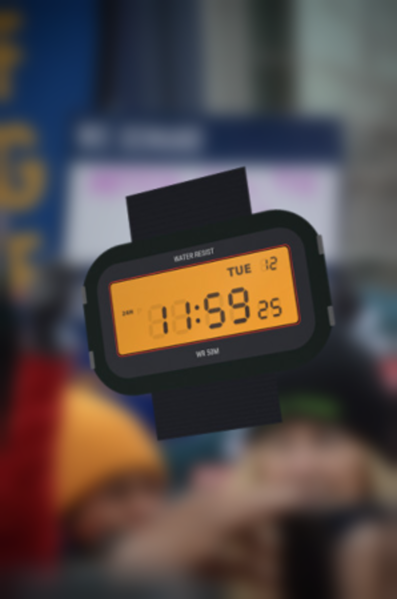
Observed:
{"hour": 11, "minute": 59, "second": 25}
